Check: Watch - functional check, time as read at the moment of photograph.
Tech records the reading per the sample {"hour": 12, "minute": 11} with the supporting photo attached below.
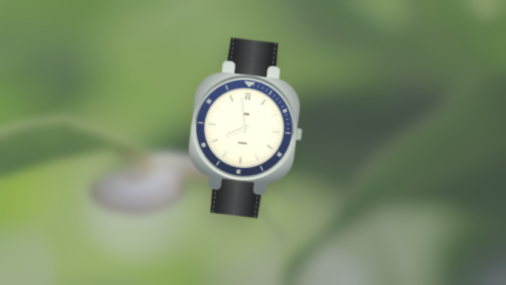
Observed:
{"hour": 7, "minute": 58}
